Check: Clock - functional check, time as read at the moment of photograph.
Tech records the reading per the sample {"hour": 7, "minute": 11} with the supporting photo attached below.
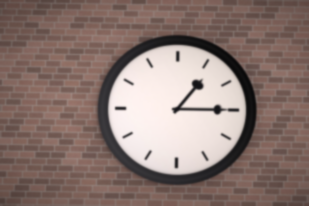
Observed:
{"hour": 1, "minute": 15}
